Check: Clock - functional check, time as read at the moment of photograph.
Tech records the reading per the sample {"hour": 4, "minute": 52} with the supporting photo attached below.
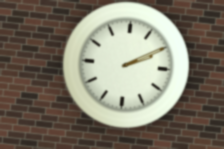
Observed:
{"hour": 2, "minute": 10}
